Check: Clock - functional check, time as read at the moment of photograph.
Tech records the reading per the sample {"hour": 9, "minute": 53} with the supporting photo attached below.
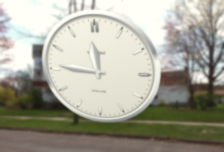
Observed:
{"hour": 11, "minute": 46}
